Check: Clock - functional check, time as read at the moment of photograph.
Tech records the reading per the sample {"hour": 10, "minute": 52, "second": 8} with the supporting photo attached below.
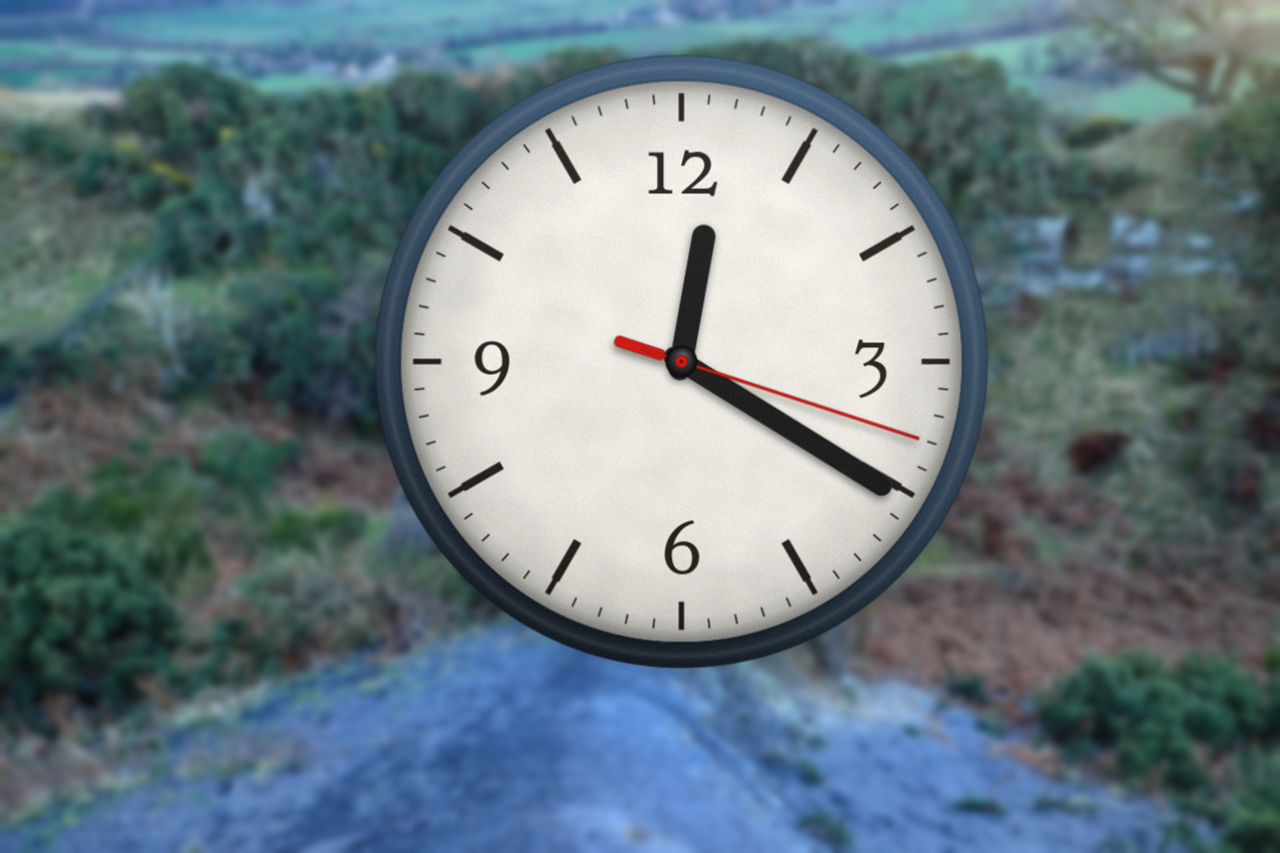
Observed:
{"hour": 12, "minute": 20, "second": 18}
